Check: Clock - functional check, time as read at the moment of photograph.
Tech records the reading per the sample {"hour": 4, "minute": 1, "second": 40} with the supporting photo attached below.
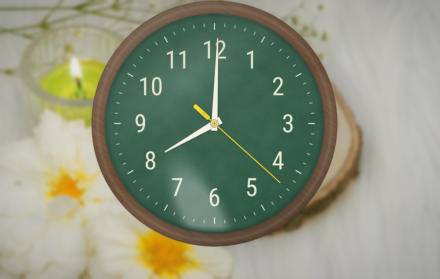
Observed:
{"hour": 8, "minute": 0, "second": 22}
